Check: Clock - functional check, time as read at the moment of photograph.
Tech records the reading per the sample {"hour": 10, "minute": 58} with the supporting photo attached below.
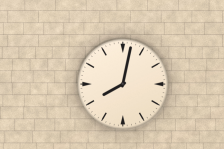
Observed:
{"hour": 8, "minute": 2}
